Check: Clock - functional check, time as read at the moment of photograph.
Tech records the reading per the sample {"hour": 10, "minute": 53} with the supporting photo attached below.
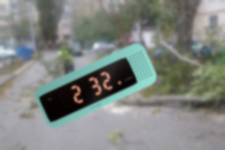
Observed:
{"hour": 2, "minute": 32}
